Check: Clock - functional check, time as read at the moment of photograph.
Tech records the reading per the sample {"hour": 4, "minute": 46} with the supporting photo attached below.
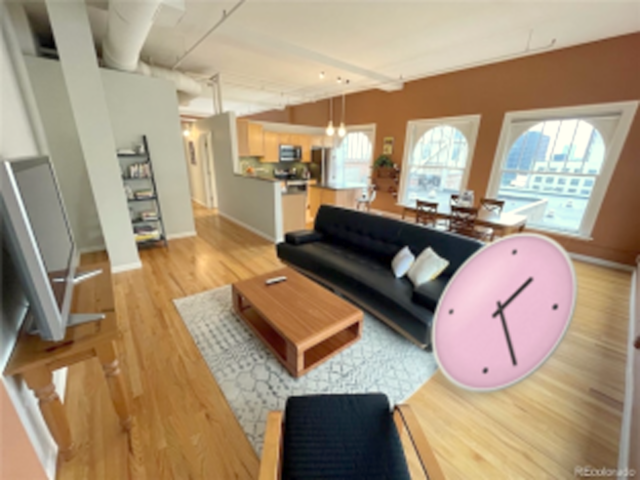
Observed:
{"hour": 1, "minute": 25}
